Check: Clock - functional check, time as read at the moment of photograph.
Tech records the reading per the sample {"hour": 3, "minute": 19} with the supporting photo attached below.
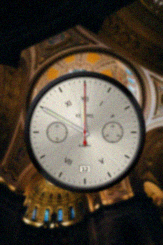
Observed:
{"hour": 11, "minute": 50}
